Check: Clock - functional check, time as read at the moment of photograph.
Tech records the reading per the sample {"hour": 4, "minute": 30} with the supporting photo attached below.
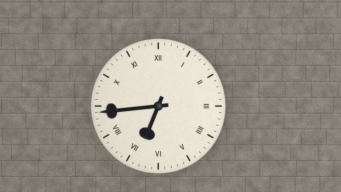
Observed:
{"hour": 6, "minute": 44}
